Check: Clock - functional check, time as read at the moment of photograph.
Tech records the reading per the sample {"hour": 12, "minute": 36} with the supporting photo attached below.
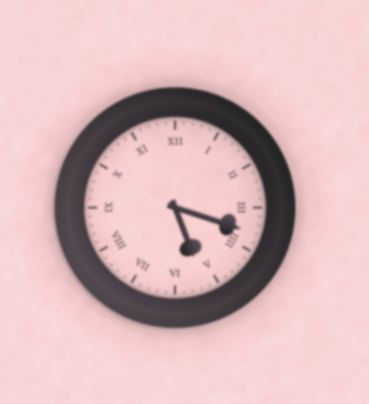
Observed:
{"hour": 5, "minute": 18}
